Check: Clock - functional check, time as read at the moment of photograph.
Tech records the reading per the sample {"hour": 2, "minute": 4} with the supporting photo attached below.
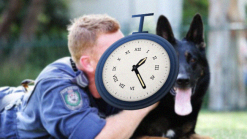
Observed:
{"hour": 1, "minute": 25}
